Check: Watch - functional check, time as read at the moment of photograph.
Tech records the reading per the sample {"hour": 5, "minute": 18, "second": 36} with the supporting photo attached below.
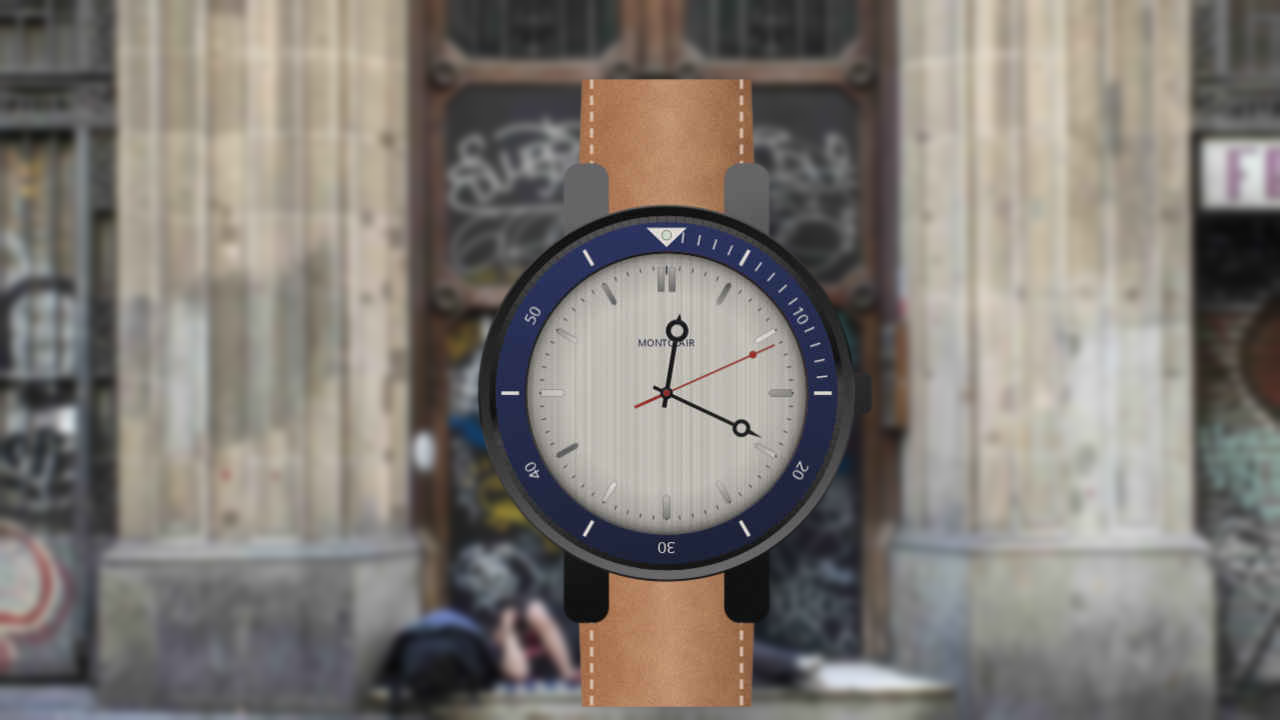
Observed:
{"hour": 12, "minute": 19, "second": 11}
